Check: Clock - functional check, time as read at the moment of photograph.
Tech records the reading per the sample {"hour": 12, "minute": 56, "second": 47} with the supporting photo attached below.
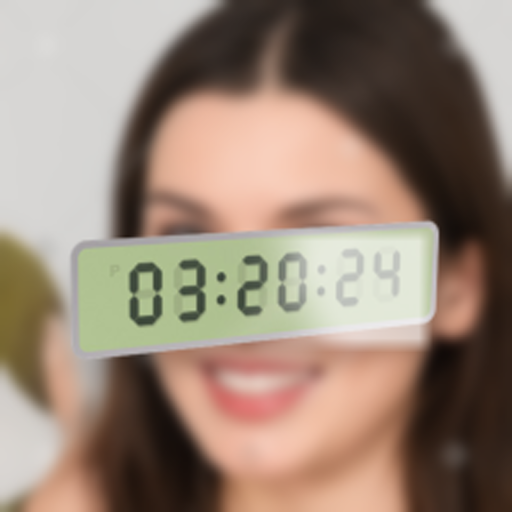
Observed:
{"hour": 3, "minute": 20, "second": 24}
